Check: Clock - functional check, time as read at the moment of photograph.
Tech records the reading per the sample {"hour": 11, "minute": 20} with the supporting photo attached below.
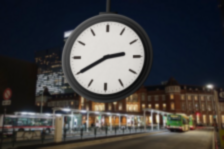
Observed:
{"hour": 2, "minute": 40}
